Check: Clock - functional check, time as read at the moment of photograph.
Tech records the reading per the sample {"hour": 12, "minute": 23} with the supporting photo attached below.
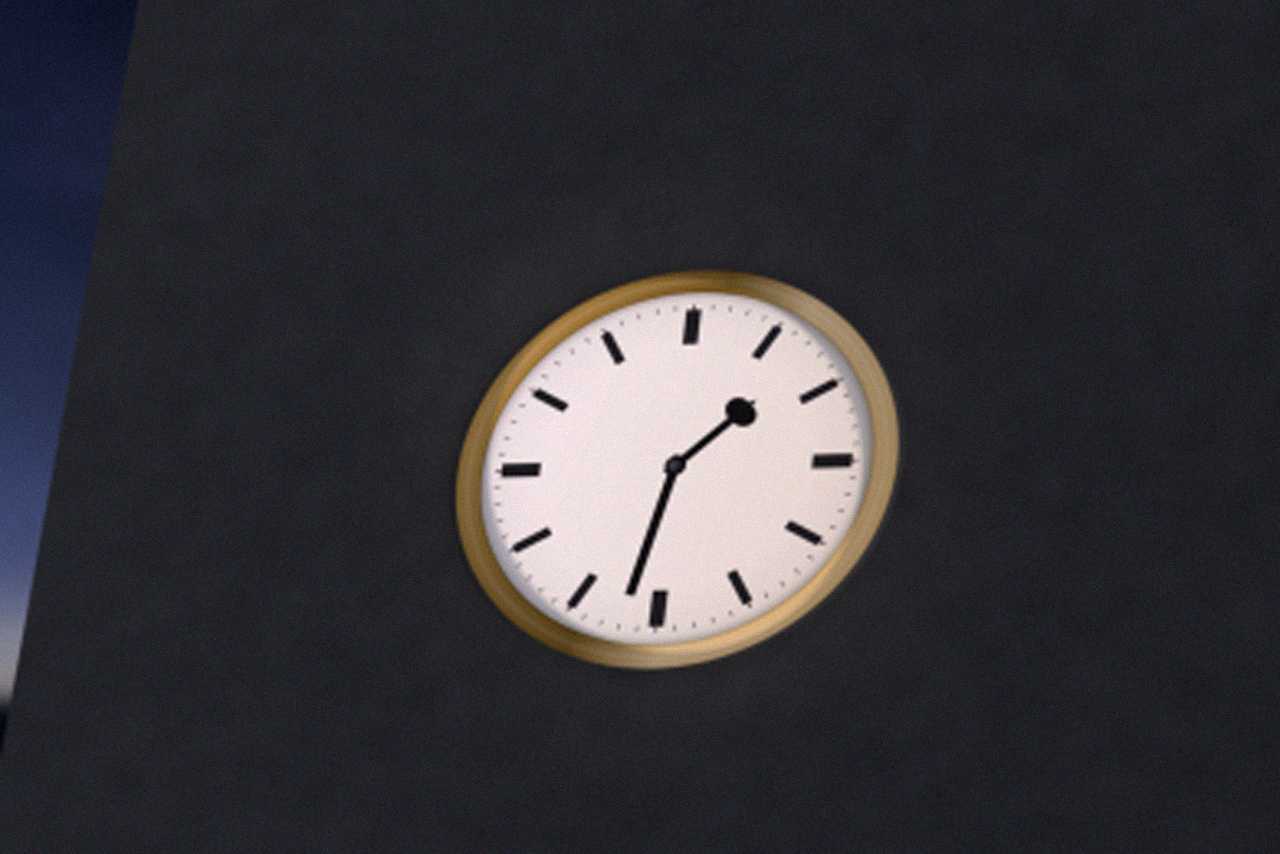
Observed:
{"hour": 1, "minute": 32}
